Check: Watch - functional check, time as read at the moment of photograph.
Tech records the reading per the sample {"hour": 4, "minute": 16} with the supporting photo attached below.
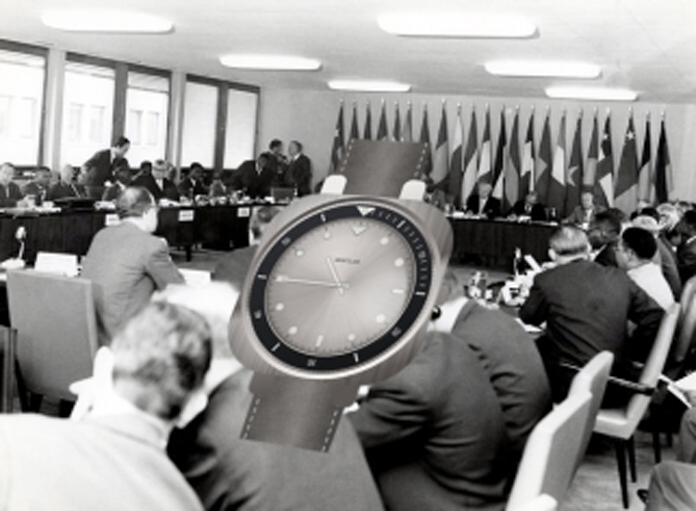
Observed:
{"hour": 10, "minute": 45}
